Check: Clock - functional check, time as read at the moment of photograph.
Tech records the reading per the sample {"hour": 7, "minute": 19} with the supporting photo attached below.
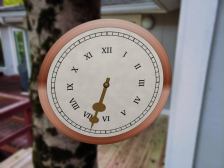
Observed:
{"hour": 6, "minute": 33}
